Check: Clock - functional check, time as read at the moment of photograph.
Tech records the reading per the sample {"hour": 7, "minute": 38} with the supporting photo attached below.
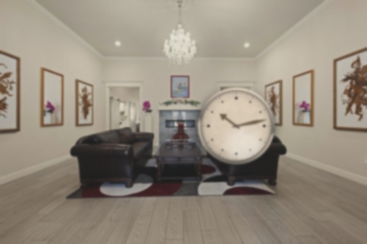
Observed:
{"hour": 10, "minute": 13}
